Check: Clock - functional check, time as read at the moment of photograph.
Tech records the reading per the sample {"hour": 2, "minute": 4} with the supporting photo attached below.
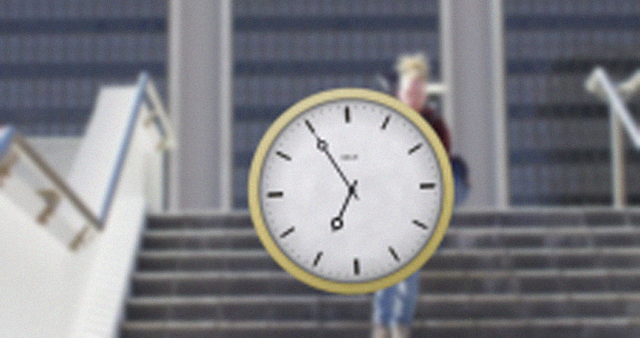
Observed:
{"hour": 6, "minute": 55}
